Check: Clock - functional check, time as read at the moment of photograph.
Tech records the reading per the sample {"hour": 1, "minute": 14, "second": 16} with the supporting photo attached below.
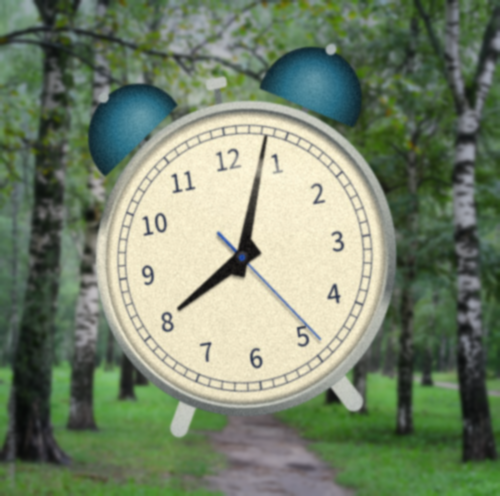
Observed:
{"hour": 8, "minute": 3, "second": 24}
